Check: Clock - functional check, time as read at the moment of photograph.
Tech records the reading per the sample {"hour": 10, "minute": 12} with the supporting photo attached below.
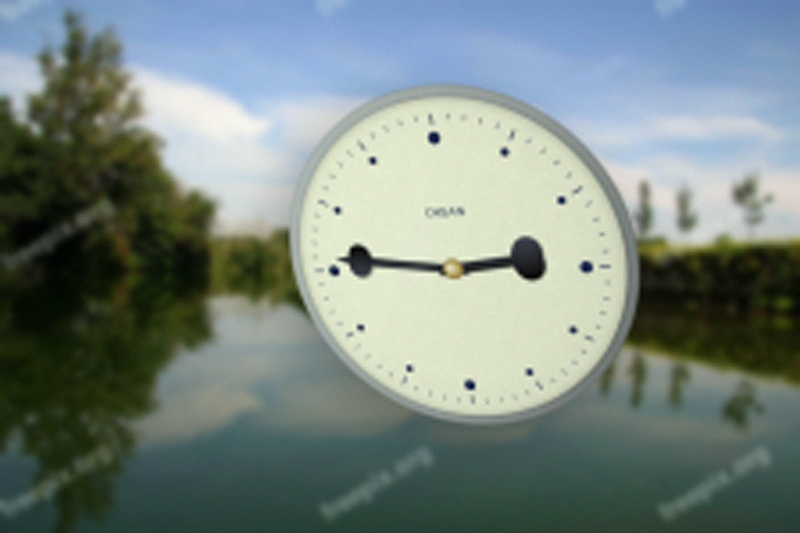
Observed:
{"hour": 2, "minute": 46}
